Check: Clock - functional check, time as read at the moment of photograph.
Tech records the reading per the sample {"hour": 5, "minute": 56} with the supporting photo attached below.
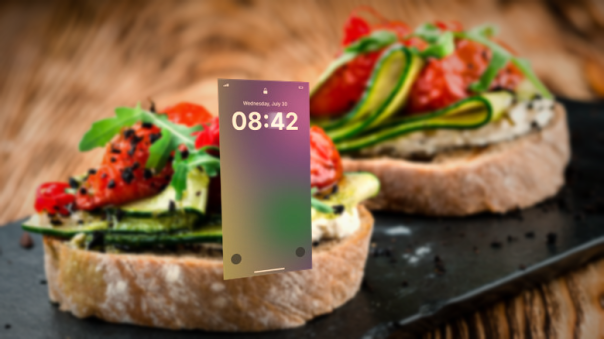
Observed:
{"hour": 8, "minute": 42}
